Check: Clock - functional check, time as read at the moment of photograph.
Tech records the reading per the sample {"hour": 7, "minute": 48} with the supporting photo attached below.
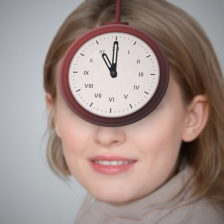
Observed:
{"hour": 11, "minute": 0}
